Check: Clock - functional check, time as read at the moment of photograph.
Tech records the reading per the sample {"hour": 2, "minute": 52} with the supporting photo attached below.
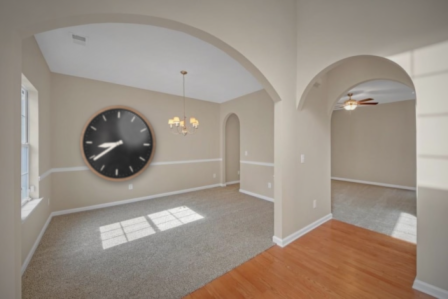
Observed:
{"hour": 8, "minute": 39}
